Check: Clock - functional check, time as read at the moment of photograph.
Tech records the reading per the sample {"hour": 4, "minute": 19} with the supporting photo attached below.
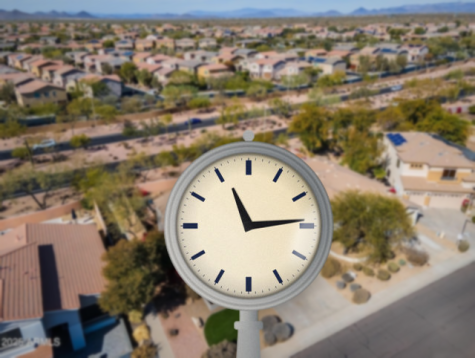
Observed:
{"hour": 11, "minute": 14}
